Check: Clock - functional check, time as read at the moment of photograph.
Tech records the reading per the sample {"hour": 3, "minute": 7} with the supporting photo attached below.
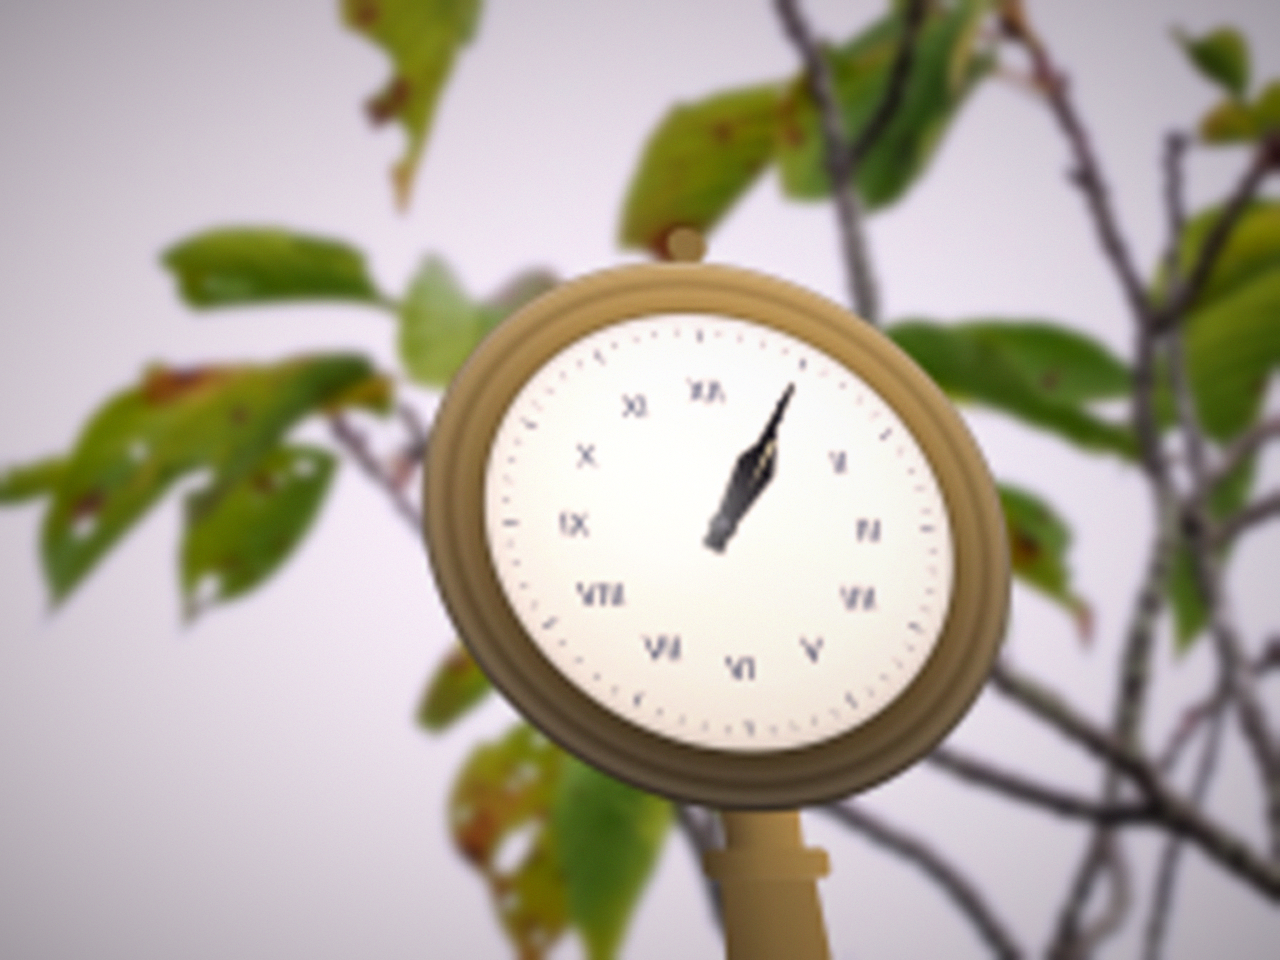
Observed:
{"hour": 1, "minute": 5}
